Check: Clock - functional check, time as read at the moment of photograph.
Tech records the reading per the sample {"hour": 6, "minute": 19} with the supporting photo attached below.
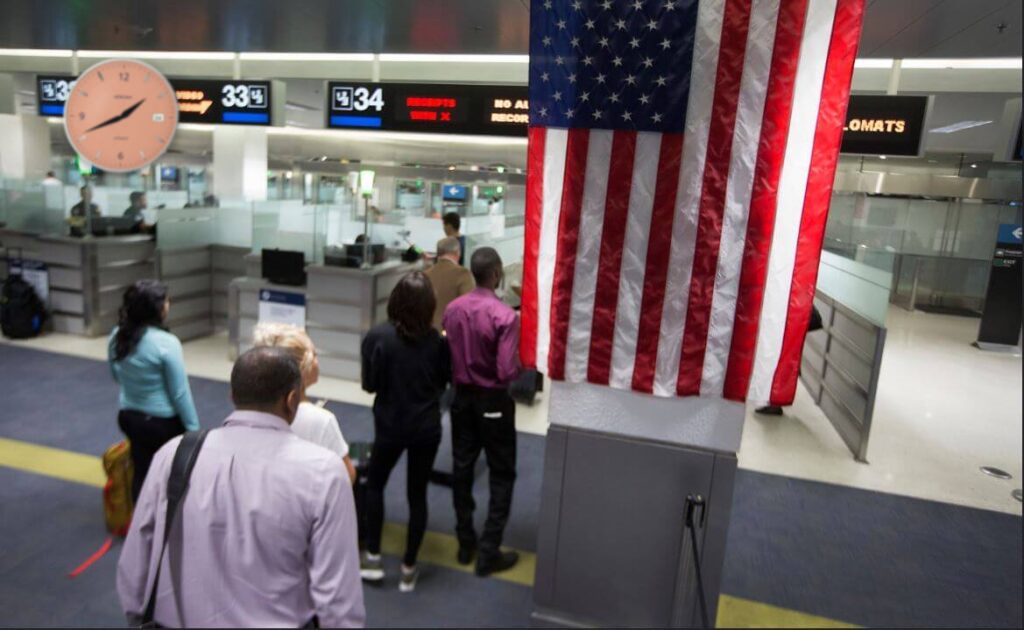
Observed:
{"hour": 1, "minute": 41}
